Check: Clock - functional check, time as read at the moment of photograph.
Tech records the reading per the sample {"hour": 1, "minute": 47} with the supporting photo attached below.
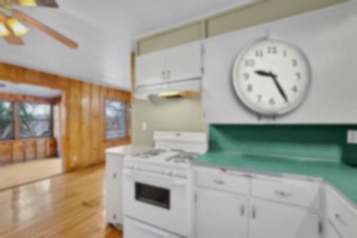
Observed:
{"hour": 9, "minute": 25}
